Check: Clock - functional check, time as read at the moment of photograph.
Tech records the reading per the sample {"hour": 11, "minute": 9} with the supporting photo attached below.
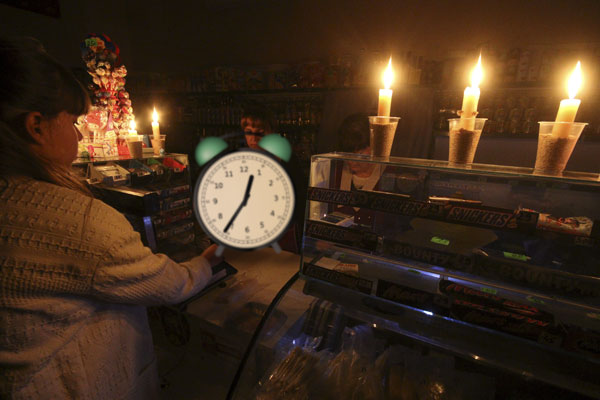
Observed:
{"hour": 12, "minute": 36}
